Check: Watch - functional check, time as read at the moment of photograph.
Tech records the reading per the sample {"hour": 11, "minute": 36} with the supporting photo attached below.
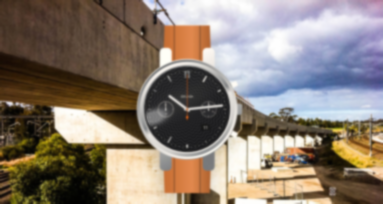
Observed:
{"hour": 10, "minute": 14}
